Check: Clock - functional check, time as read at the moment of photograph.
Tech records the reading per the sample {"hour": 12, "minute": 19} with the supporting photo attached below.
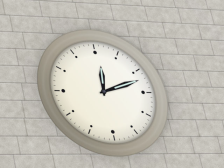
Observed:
{"hour": 12, "minute": 12}
